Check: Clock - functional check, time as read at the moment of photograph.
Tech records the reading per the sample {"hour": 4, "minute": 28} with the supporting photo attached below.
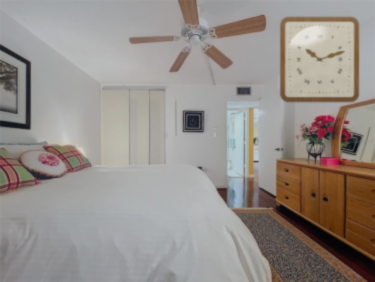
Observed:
{"hour": 10, "minute": 12}
